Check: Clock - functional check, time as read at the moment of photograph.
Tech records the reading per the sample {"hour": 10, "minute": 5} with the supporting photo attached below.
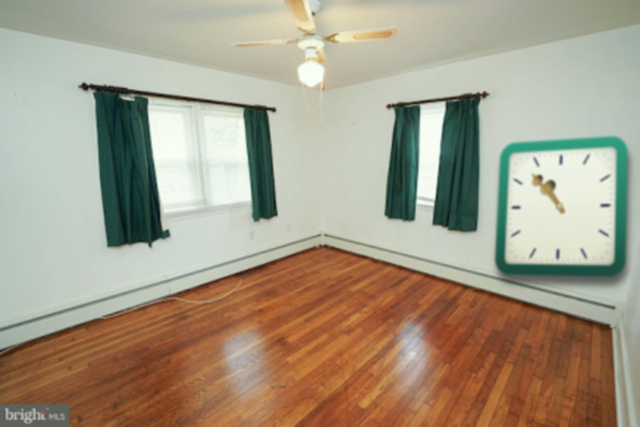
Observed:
{"hour": 10, "minute": 53}
